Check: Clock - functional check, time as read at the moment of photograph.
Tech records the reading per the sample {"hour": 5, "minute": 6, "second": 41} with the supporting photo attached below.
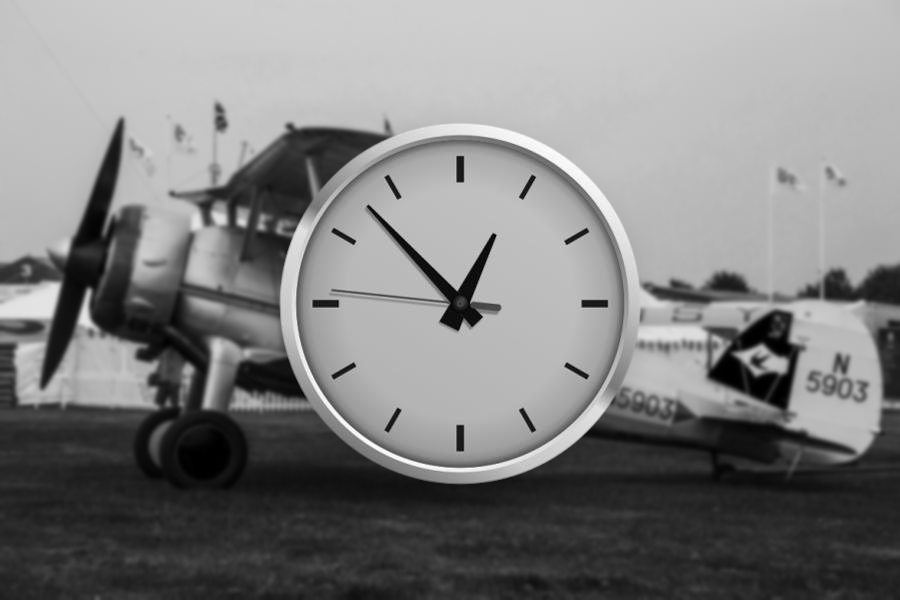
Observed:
{"hour": 12, "minute": 52, "second": 46}
